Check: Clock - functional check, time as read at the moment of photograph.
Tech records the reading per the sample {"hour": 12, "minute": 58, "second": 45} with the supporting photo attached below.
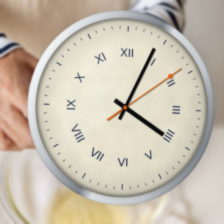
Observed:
{"hour": 4, "minute": 4, "second": 9}
